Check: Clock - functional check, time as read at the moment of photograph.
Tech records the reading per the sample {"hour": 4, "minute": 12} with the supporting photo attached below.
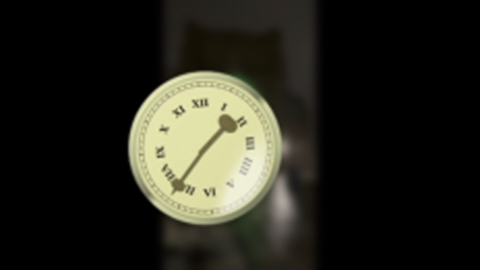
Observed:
{"hour": 1, "minute": 37}
